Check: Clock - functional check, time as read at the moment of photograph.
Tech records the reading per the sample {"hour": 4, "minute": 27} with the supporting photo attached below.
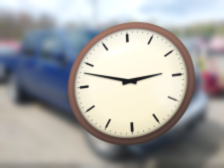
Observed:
{"hour": 2, "minute": 48}
